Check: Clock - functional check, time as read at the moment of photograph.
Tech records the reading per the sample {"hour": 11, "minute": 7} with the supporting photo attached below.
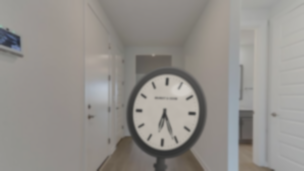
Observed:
{"hour": 6, "minute": 26}
